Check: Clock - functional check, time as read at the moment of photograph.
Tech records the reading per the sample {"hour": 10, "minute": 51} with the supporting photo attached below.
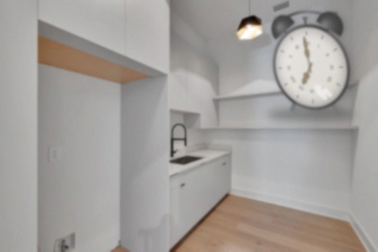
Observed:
{"hour": 6, "minute": 59}
